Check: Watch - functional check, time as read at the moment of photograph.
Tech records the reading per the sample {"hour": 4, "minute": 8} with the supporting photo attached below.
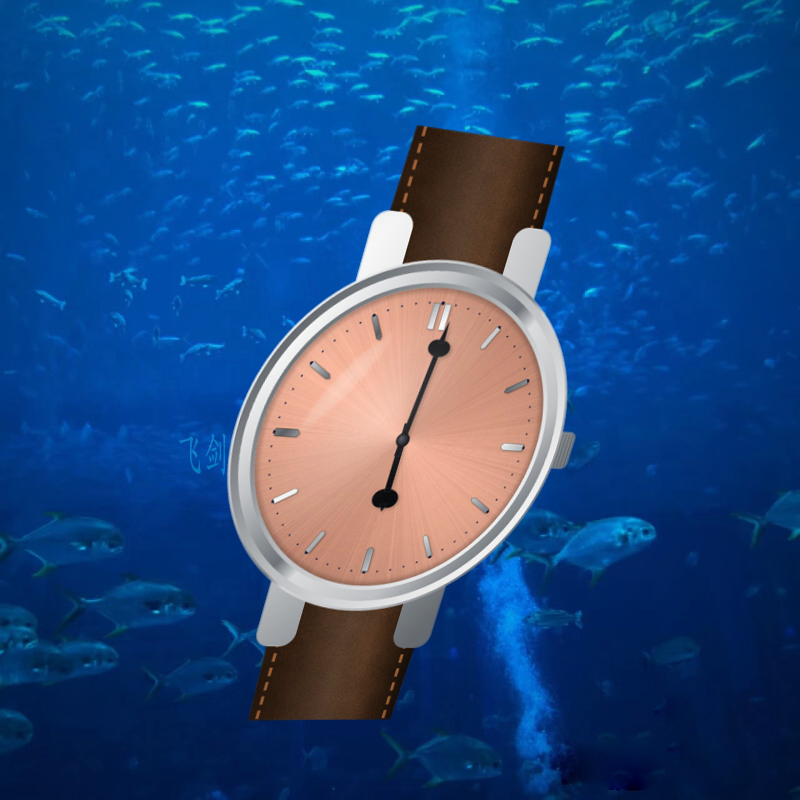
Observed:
{"hour": 6, "minute": 1}
